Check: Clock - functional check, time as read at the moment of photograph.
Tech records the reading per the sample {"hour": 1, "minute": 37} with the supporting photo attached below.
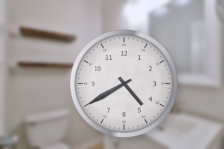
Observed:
{"hour": 4, "minute": 40}
